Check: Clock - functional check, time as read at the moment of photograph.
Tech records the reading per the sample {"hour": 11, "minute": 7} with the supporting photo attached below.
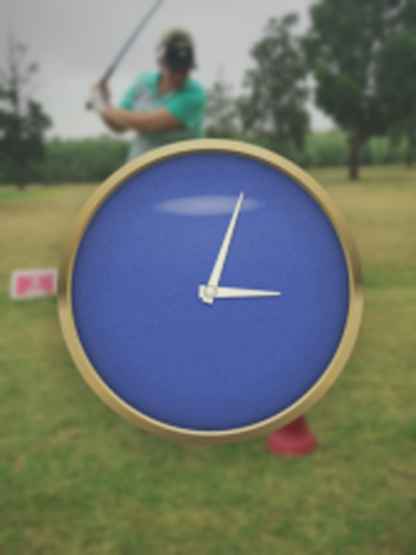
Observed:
{"hour": 3, "minute": 3}
